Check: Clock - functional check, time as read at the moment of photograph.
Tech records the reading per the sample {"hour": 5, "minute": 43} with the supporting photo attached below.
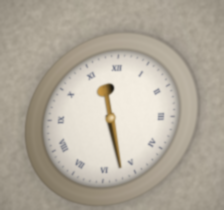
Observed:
{"hour": 11, "minute": 27}
